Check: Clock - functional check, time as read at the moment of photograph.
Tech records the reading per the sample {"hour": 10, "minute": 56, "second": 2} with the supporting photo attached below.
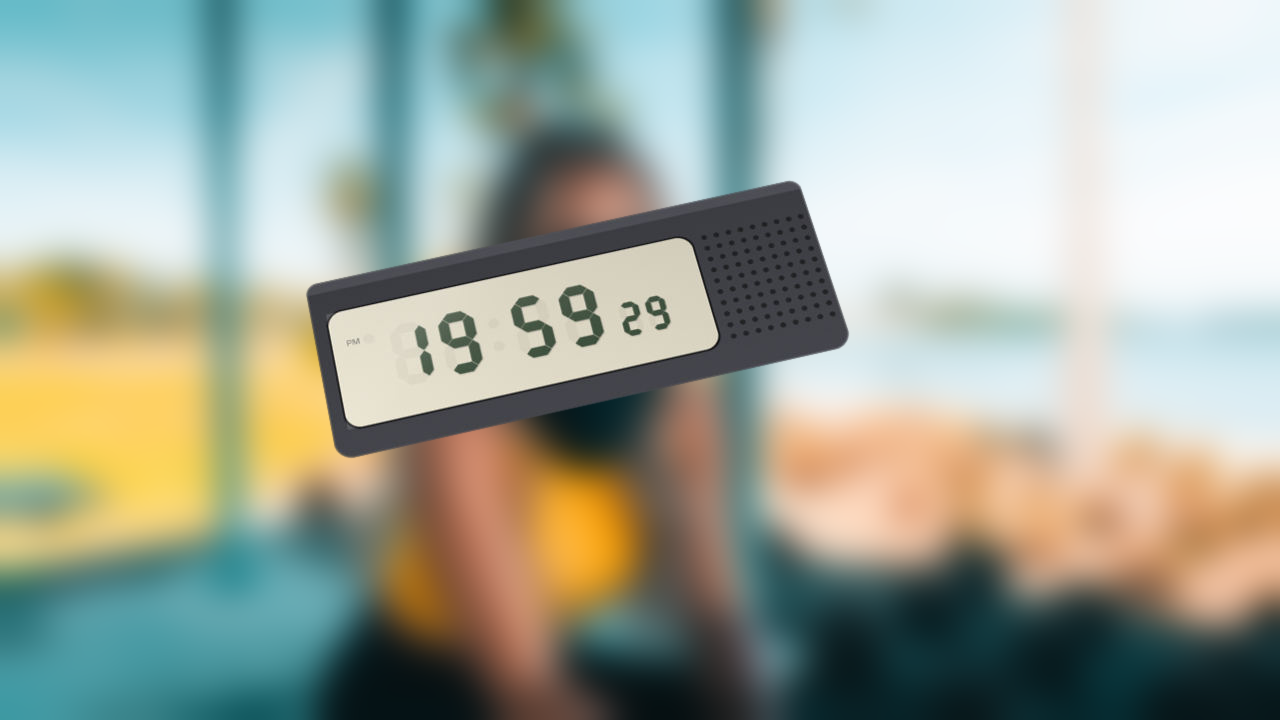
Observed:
{"hour": 19, "minute": 59, "second": 29}
